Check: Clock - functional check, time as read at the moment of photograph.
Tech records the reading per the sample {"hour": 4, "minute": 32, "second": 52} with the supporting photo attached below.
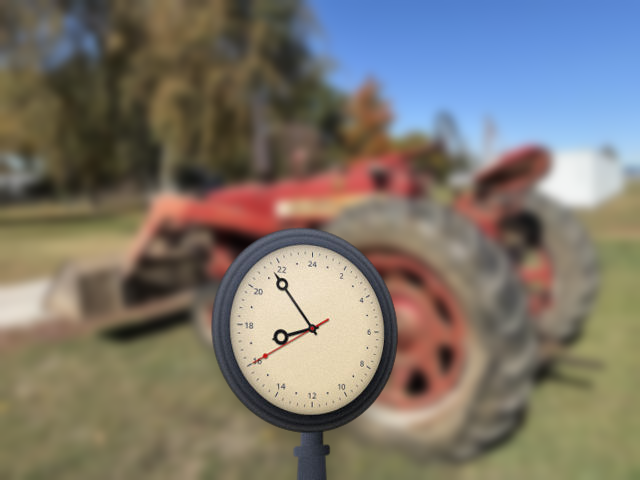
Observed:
{"hour": 16, "minute": 53, "second": 40}
